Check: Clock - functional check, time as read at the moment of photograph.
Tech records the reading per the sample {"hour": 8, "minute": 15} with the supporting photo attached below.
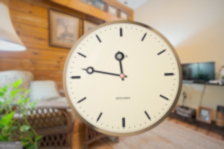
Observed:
{"hour": 11, "minute": 47}
